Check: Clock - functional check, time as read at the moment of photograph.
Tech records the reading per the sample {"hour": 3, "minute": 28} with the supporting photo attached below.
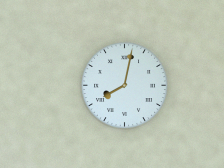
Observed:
{"hour": 8, "minute": 2}
